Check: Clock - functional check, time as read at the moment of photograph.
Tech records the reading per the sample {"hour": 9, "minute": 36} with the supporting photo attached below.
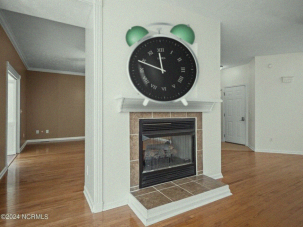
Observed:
{"hour": 11, "minute": 49}
